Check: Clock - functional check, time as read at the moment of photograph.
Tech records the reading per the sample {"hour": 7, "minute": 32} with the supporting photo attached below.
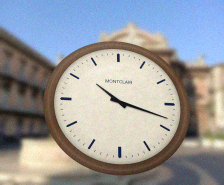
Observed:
{"hour": 10, "minute": 18}
